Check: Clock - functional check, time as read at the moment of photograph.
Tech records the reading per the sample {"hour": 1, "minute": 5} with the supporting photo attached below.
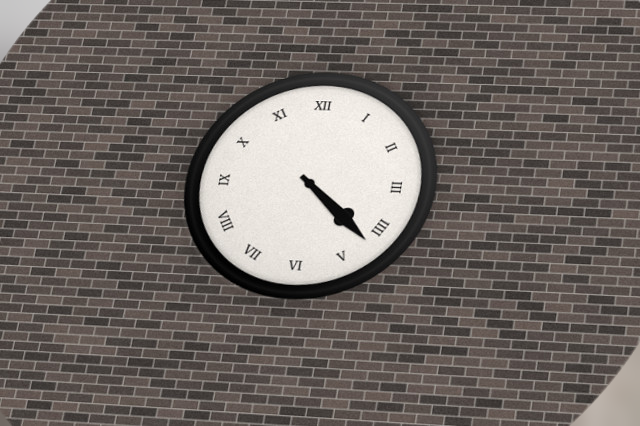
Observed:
{"hour": 4, "minute": 22}
